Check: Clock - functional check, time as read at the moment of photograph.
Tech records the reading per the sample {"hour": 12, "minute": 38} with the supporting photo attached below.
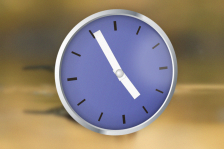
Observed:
{"hour": 4, "minute": 56}
